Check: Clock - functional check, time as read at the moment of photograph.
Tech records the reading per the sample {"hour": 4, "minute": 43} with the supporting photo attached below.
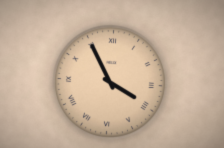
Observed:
{"hour": 3, "minute": 55}
